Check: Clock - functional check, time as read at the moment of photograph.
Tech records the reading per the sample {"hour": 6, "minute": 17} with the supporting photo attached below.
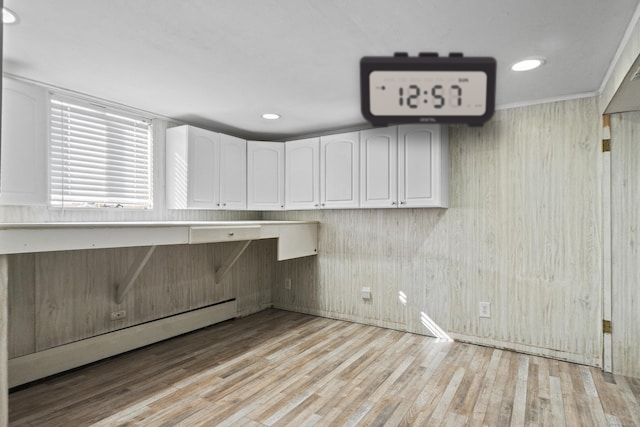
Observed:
{"hour": 12, "minute": 57}
